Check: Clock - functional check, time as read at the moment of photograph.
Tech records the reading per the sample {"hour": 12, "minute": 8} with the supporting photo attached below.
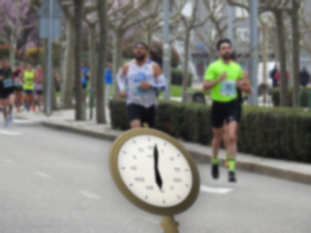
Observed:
{"hour": 6, "minute": 2}
